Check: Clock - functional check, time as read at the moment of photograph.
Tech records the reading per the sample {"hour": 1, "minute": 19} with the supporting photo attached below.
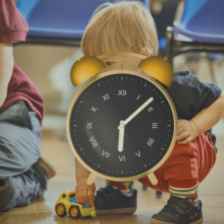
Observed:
{"hour": 6, "minute": 8}
